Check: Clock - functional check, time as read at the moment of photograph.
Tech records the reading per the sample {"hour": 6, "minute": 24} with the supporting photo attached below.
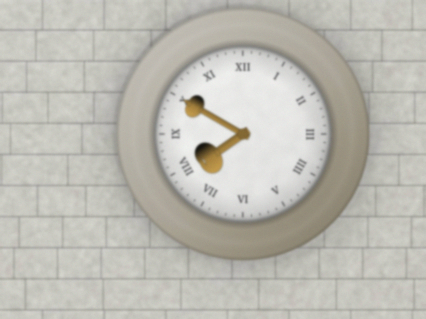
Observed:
{"hour": 7, "minute": 50}
